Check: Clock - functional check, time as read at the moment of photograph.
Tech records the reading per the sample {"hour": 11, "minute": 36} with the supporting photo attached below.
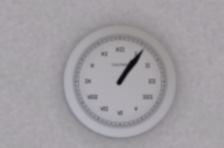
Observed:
{"hour": 1, "minute": 6}
